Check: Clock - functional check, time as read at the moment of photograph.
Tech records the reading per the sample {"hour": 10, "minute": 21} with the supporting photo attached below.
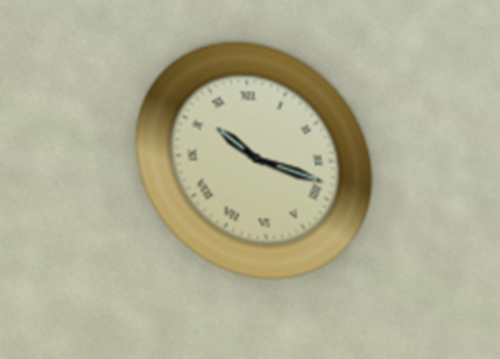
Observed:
{"hour": 10, "minute": 18}
